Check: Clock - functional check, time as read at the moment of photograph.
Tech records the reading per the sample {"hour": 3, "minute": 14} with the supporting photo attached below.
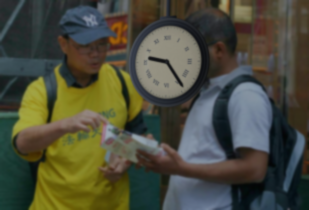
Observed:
{"hour": 9, "minute": 24}
